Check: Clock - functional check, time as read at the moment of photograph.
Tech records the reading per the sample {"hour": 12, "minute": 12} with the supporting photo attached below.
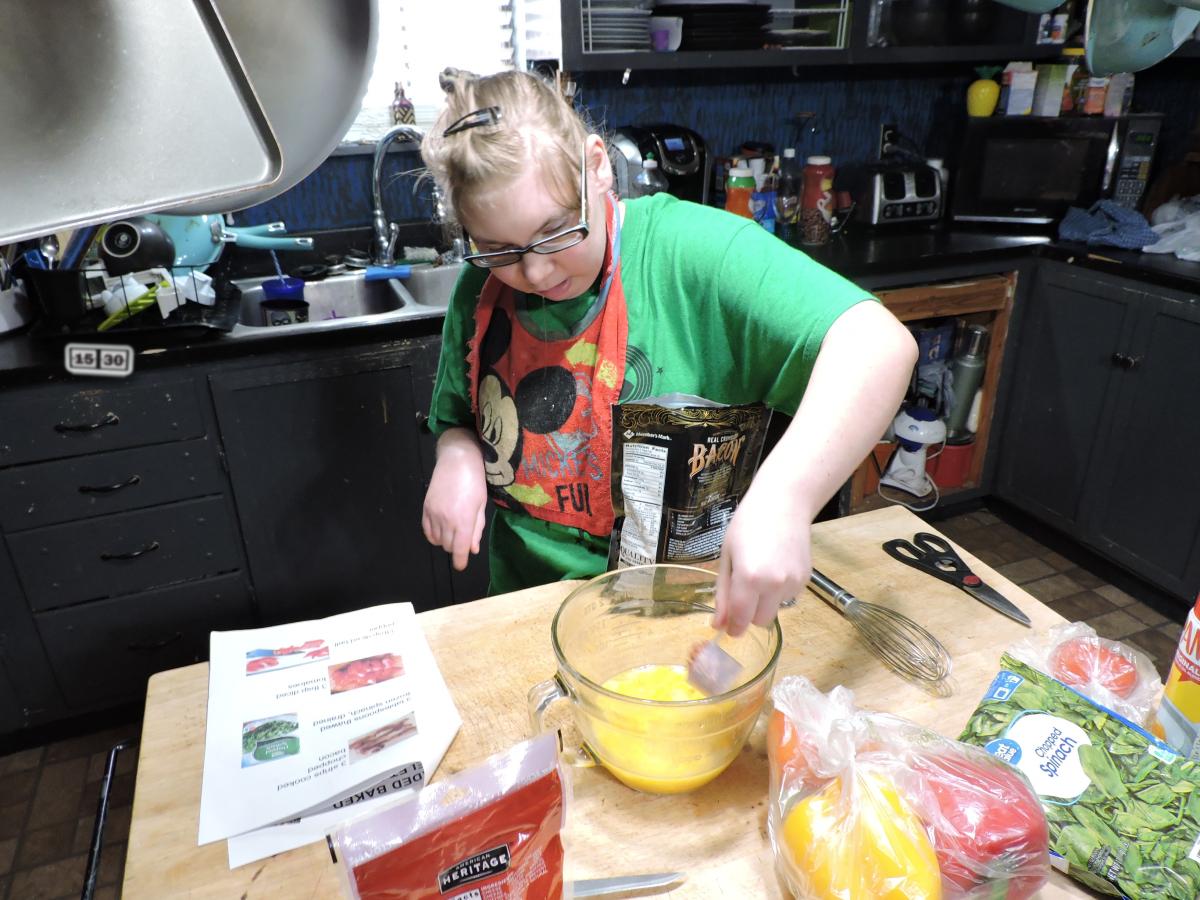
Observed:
{"hour": 15, "minute": 30}
